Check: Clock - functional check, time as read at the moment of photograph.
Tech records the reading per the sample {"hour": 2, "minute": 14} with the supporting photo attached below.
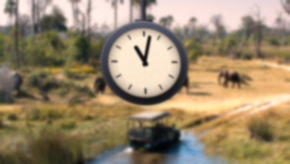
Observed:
{"hour": 11, "minute": 2}
